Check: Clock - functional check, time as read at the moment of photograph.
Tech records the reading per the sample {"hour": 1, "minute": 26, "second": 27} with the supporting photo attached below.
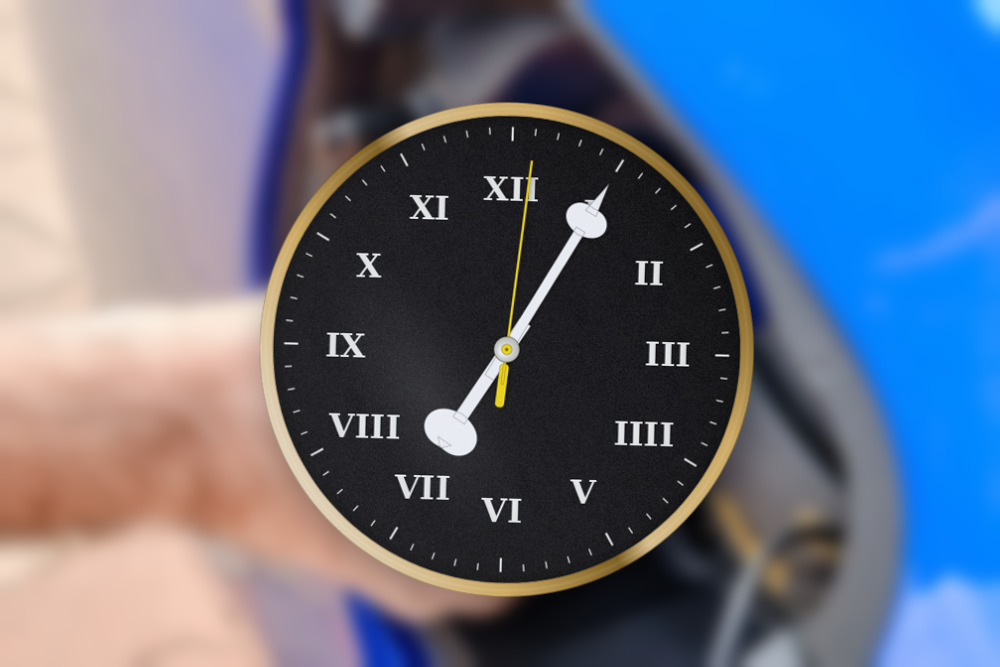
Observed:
{"hour": 7, "minute": 5, "second": 1}
